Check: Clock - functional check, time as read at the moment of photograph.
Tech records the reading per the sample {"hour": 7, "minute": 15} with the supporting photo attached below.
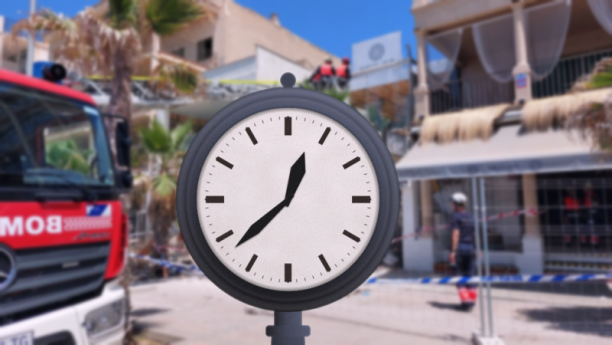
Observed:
{"hour": 12, "minute": 38}
